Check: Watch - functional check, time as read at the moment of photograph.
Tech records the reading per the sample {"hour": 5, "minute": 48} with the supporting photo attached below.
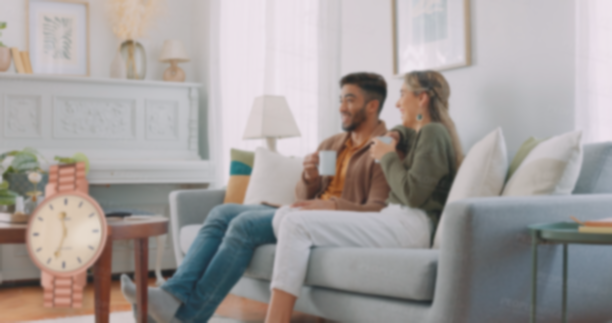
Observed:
{"hour": 11, "minute": 33}
